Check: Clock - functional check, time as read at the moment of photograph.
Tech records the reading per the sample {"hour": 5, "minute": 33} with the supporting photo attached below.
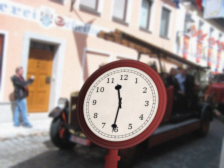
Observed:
{"hour": 11, "minute": 31}
